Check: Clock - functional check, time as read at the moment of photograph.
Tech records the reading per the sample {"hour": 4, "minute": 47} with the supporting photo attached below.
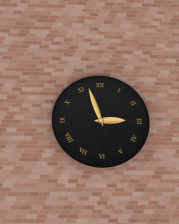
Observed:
{"hour": 2, "minute": 57}
